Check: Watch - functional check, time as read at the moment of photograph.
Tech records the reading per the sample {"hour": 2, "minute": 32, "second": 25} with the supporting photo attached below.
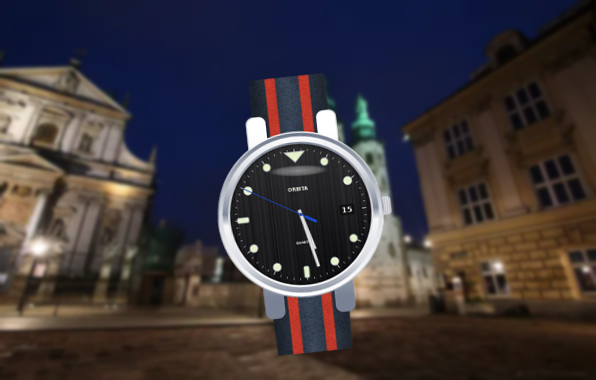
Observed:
{"hour": 5, "minute": 27, "second": 50}
